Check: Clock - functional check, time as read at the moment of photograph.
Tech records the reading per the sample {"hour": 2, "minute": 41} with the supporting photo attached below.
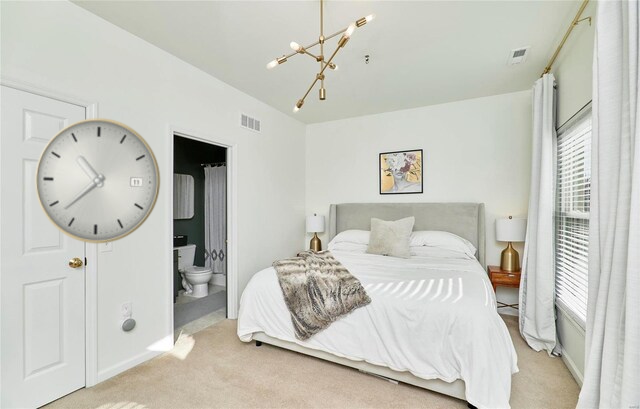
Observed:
{"hour": 10, "minute": 38}
